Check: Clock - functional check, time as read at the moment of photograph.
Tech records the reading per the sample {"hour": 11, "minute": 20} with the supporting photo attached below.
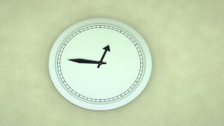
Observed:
{"hour": 12, "minute": 46}
